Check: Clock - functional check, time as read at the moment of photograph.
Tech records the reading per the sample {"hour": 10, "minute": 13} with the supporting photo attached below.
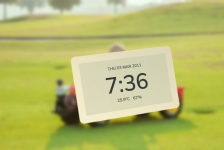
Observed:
{"hour": 7, "minute": 36}
